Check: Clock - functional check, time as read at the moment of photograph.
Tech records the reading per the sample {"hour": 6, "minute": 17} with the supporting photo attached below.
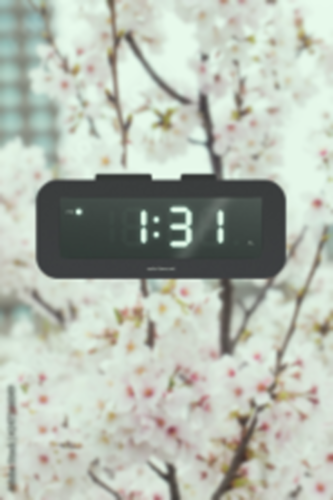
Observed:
{"hour": 1, "minute": 31}
